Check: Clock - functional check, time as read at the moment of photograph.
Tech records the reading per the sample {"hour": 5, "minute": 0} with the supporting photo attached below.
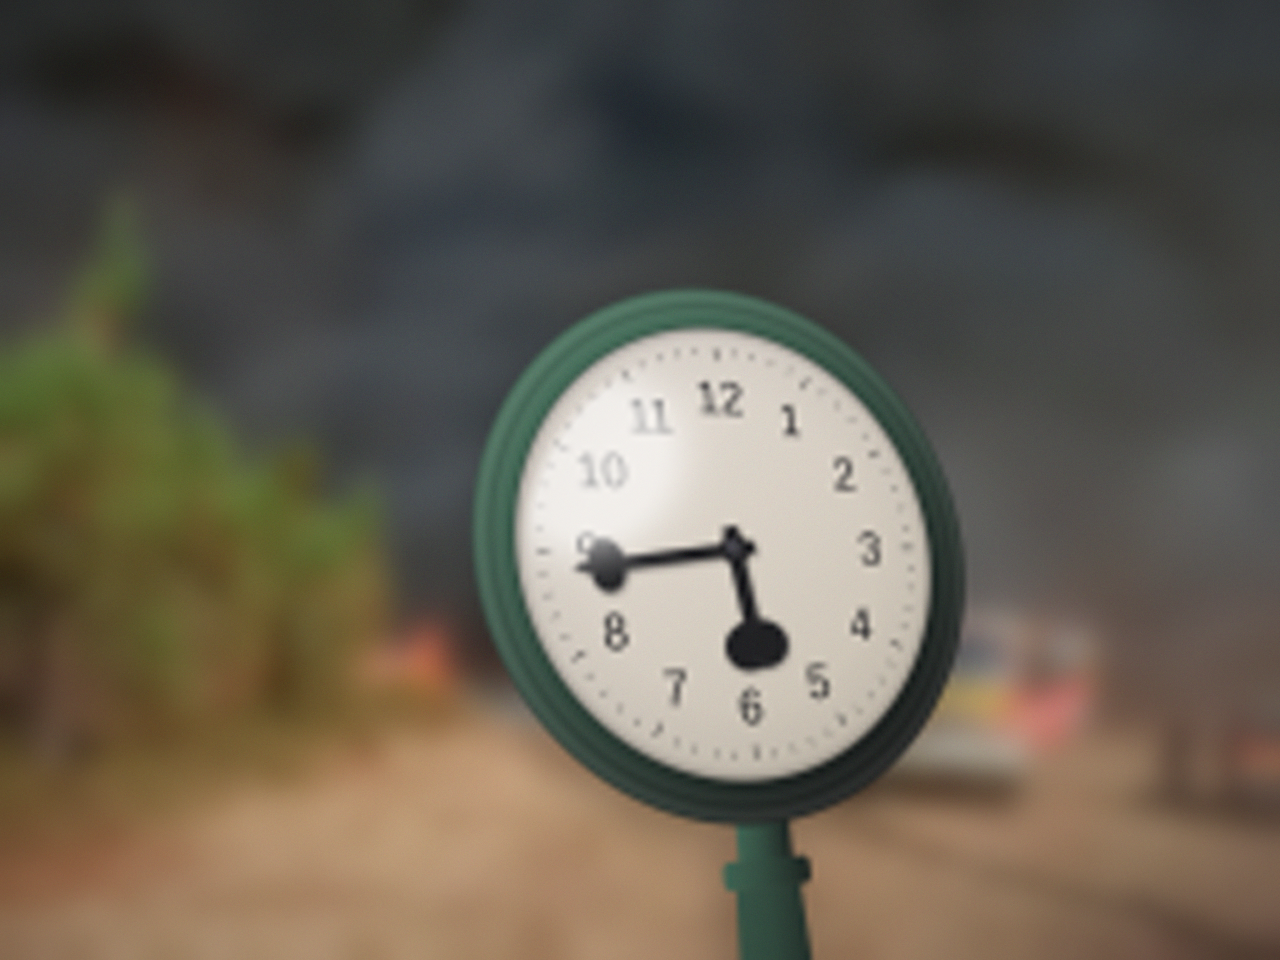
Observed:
{"hour": 5, "minute": 44}
